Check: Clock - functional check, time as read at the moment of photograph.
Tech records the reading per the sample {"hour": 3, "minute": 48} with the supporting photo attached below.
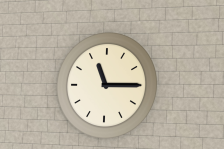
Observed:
{"hour": 11, "minute": 15}
